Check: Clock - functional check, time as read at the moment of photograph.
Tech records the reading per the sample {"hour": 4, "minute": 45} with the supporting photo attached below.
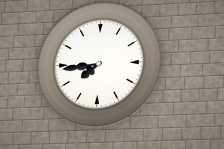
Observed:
{"hour": 7, "minute": 44}
